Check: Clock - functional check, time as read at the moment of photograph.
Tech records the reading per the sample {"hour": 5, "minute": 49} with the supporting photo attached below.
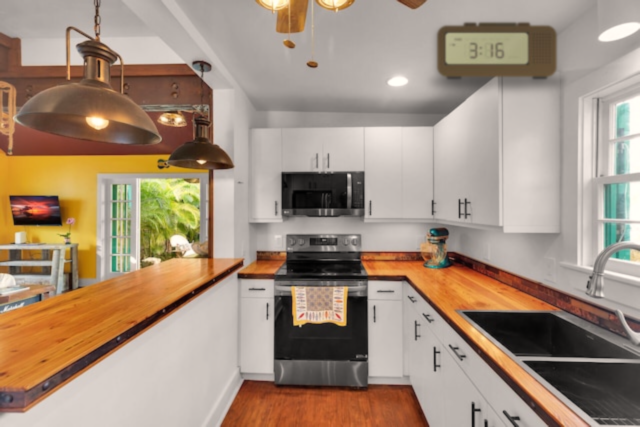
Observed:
{"hour": 3, "minute": 16}
